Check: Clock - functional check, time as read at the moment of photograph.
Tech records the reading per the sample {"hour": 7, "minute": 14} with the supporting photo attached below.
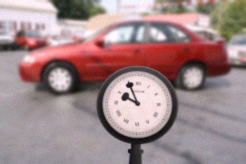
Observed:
{"hour": 9, "minute": 56}
